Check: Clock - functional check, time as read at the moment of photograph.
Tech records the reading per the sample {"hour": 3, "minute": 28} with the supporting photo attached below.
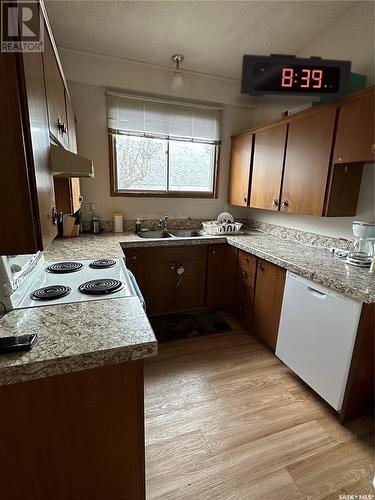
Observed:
{"hour": 8, "minute": 39}
